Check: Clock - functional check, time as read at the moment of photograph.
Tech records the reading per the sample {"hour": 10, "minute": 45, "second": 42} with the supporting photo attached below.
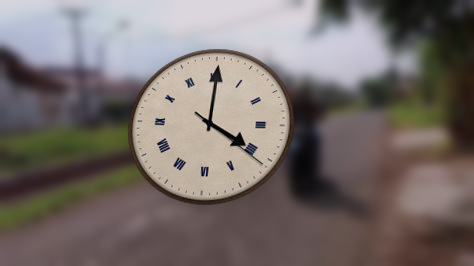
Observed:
{"hour": 4, "minute": 0, "second": 21}
